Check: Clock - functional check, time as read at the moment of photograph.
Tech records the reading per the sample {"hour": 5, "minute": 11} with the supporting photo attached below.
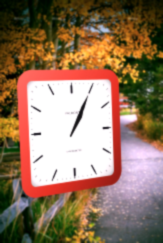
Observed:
{"hour": 1, "minute": 5}
